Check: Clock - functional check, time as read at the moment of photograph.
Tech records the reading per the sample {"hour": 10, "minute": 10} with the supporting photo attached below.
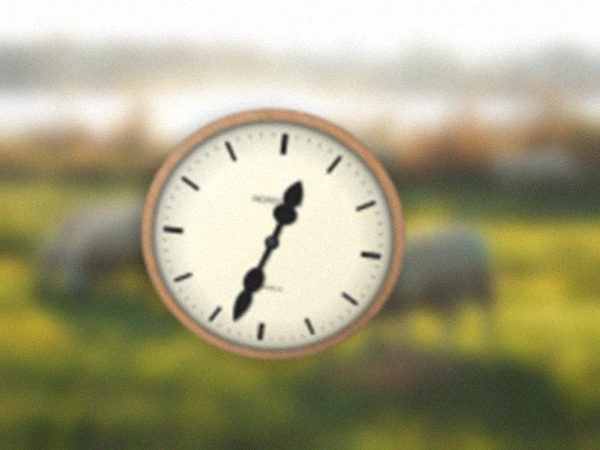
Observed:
{"hour": 12, "minute": 33}
